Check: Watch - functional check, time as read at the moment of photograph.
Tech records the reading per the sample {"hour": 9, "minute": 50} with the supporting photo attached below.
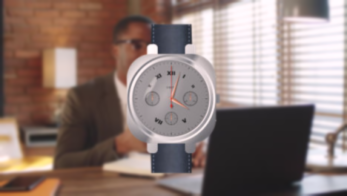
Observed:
{"hour": 4, "minute": 3}
